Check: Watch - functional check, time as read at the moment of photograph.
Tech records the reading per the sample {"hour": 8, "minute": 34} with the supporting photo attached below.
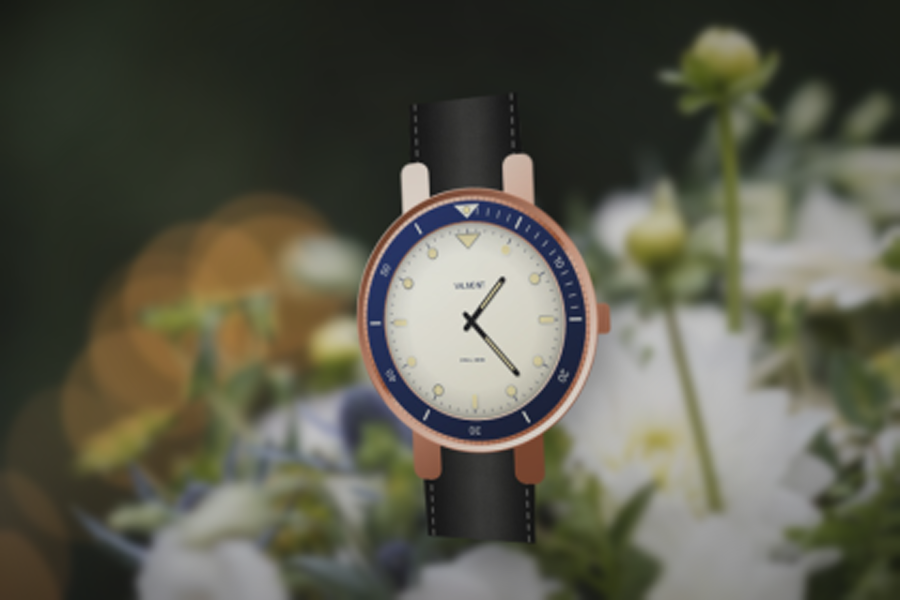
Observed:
{"hour": 1, "minute": 23}
